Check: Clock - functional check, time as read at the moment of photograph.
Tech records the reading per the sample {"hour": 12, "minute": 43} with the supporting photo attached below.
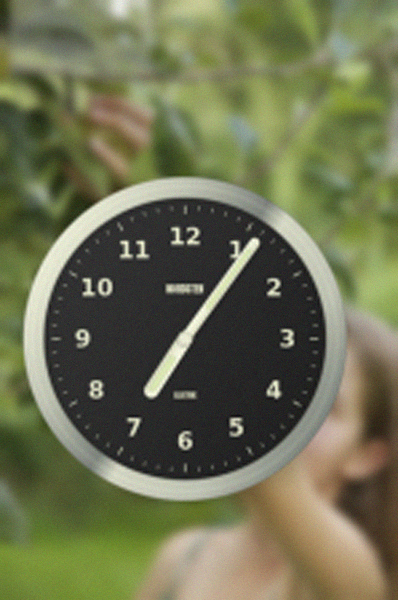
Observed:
{"hour": 7, "minute": 6}
